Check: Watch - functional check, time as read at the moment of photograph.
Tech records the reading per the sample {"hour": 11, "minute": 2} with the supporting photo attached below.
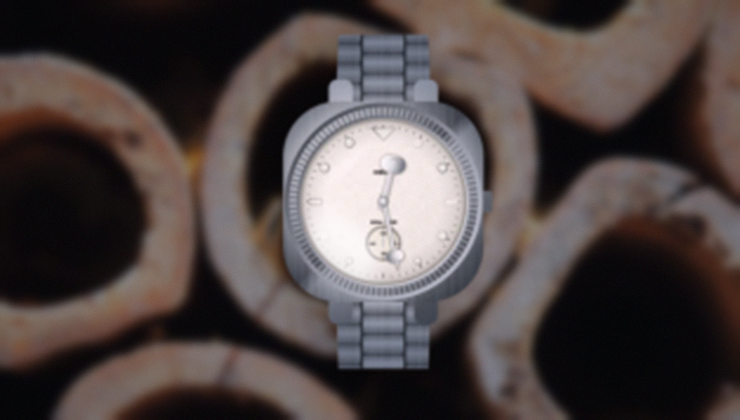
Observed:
{"hour": 12, "minute": 28}
